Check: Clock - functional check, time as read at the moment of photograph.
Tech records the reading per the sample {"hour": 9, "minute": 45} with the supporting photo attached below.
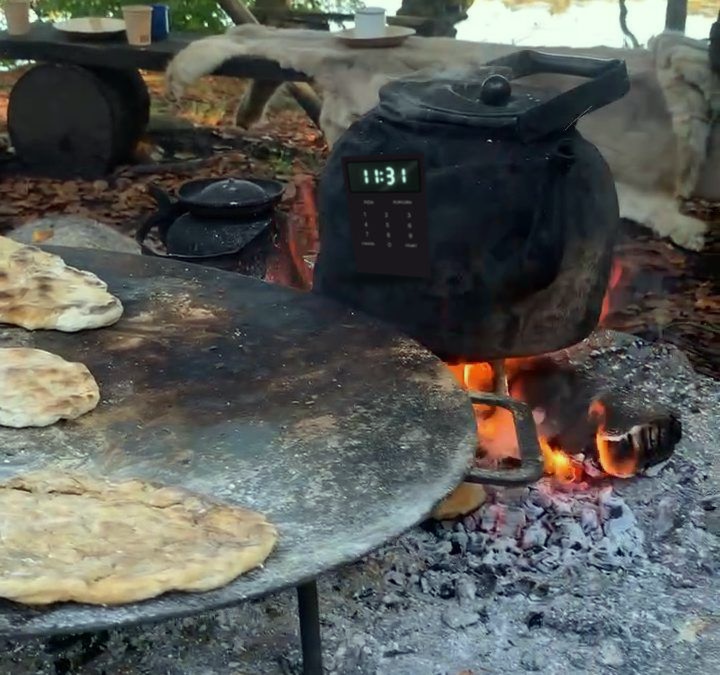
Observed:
{"hour": 11, "minute": 31}
